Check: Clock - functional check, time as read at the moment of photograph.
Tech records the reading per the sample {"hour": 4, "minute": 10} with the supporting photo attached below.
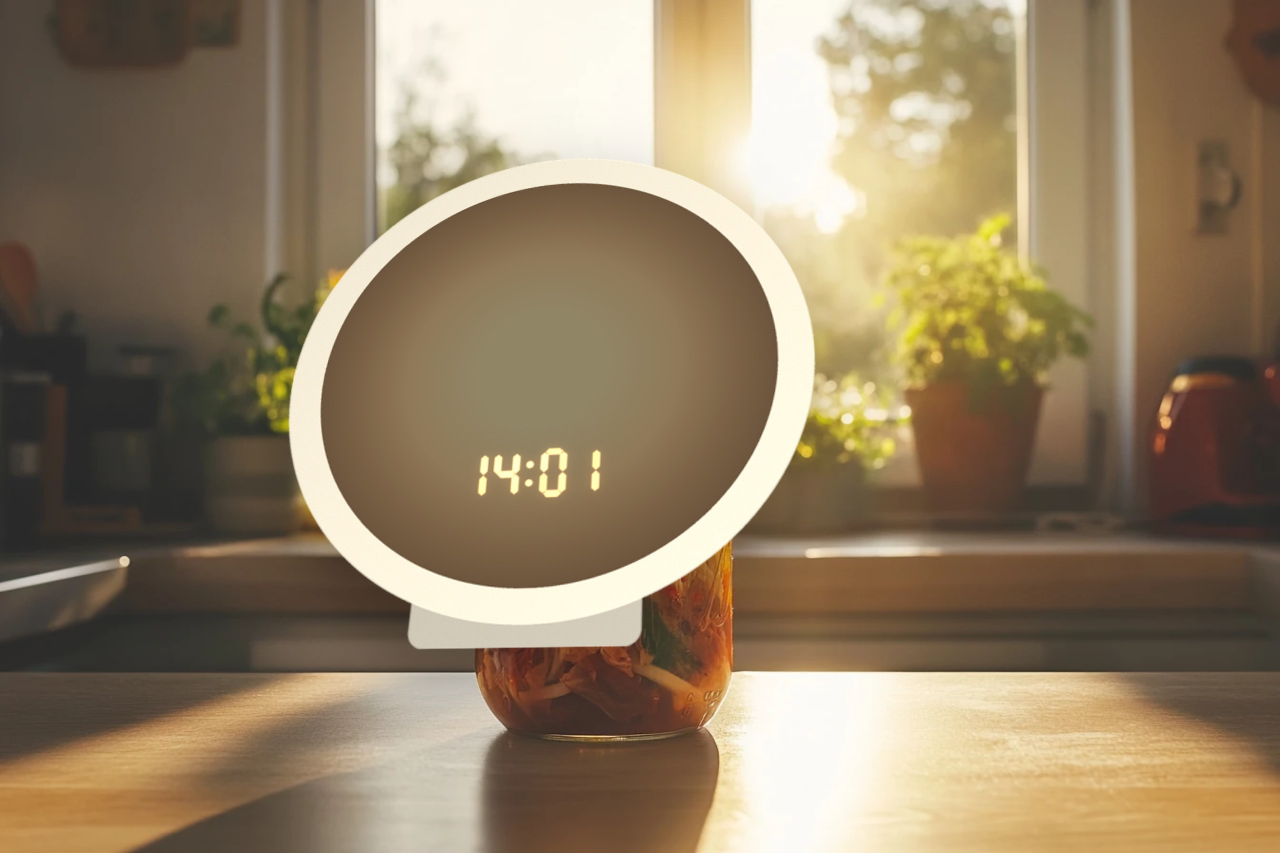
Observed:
{"hour": 14, "minute": 1}
